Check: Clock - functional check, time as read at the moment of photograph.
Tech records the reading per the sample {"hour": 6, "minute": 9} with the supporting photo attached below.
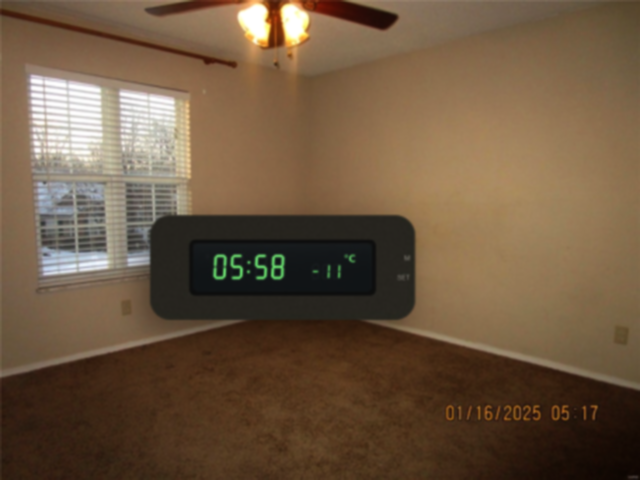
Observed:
{"hour": 5, "minute": 58}
